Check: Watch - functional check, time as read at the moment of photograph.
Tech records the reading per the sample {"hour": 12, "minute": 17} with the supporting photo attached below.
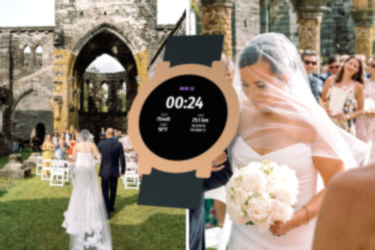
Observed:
{"hour": 0, "minute": 24}
